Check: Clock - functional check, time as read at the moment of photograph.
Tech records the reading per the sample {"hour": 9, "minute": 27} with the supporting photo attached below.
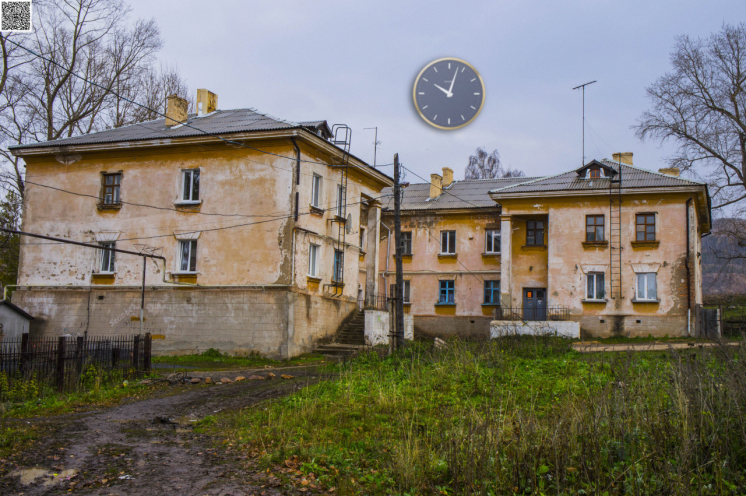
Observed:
{"hour": 10, "minute": 3}
